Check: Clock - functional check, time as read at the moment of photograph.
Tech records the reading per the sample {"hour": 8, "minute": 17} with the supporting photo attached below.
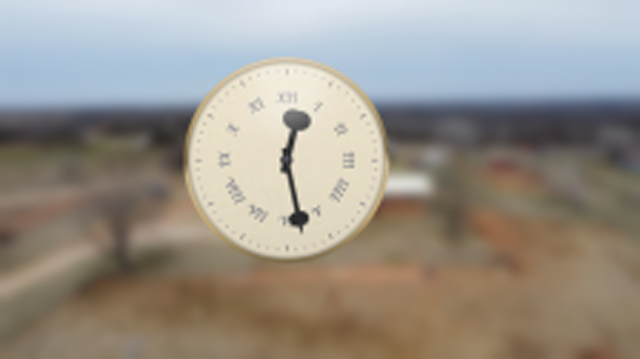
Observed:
{"hour": 12, "minute": 28}
